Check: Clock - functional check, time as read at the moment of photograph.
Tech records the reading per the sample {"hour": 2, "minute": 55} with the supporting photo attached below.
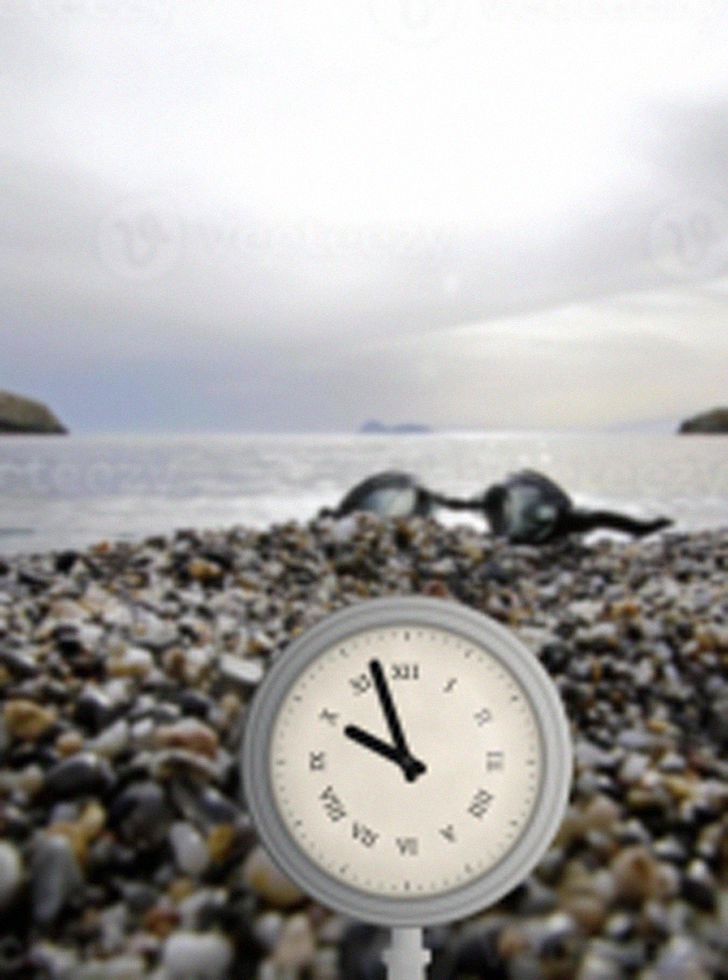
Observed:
{"hour": 9, "minute": 57}
